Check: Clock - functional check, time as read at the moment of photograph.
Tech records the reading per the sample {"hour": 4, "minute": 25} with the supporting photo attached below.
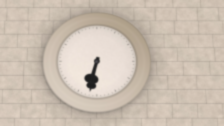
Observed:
{"hour": 6, "minute": 32}
